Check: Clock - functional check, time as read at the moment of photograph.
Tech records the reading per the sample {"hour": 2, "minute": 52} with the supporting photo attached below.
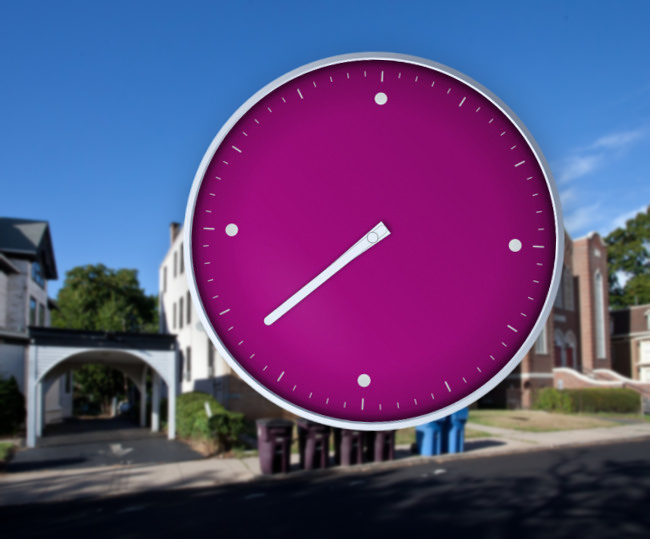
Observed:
{"hour": 7, "minute": 38}
